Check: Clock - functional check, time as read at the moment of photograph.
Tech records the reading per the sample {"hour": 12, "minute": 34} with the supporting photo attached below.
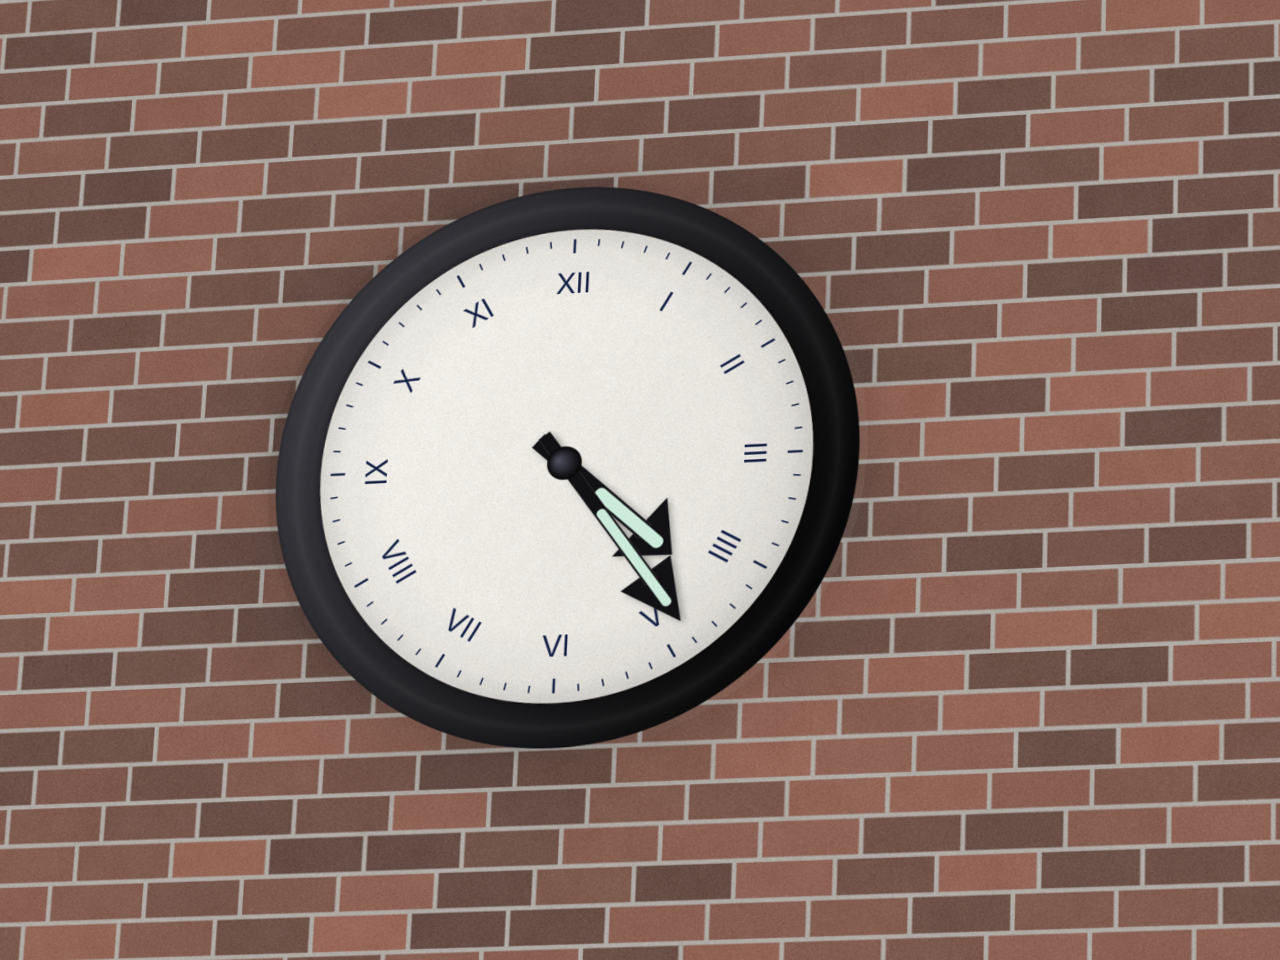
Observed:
{"hour": 4, "minute": 24}
